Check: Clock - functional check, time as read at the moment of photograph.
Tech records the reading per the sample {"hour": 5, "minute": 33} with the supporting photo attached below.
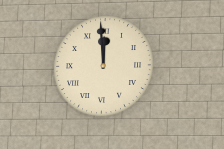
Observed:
{"hour": 11, "minute": 59}
